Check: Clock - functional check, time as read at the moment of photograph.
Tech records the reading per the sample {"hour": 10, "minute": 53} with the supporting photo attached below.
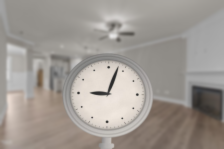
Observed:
{"hour": 9, "minute": 3}
